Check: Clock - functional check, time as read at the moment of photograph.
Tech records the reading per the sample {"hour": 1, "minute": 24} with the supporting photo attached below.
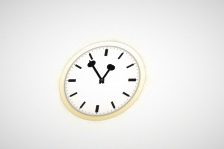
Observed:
{"hour": 12, "minute": 54}
